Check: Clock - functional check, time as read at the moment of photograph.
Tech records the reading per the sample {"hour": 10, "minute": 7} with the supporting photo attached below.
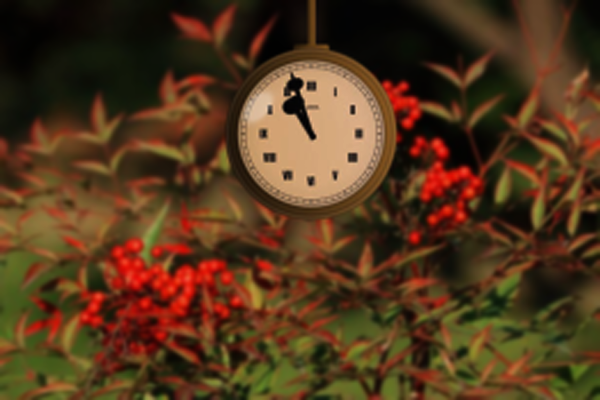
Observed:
{"hour": 10, "minute": 57}
